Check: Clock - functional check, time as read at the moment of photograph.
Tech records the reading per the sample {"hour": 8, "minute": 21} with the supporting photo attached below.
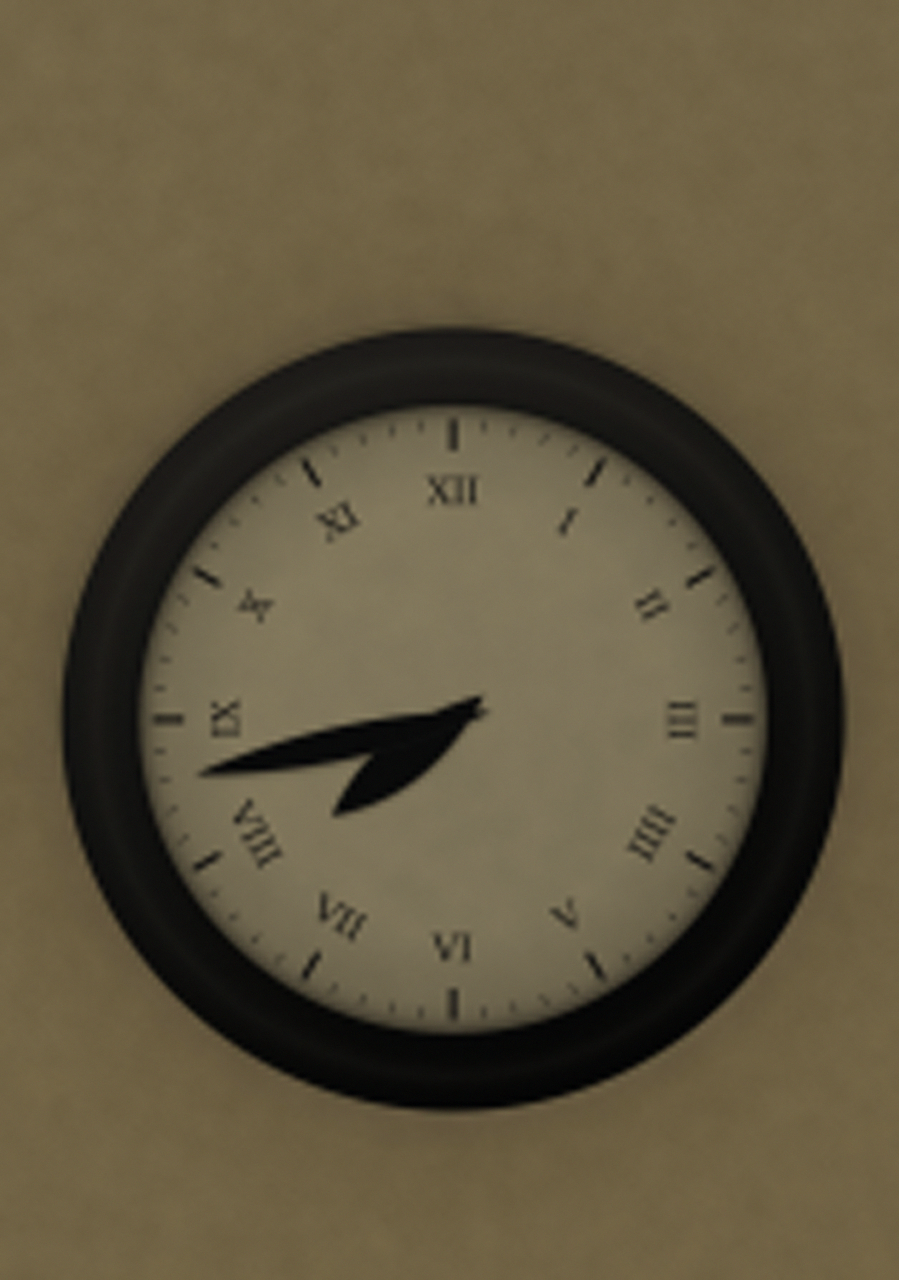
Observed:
{"hour": 7, "minute": 43}
